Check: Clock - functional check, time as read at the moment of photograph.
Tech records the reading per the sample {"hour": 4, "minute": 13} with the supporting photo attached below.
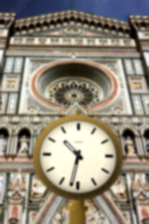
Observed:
{"hour": 10, "minute": 32}
